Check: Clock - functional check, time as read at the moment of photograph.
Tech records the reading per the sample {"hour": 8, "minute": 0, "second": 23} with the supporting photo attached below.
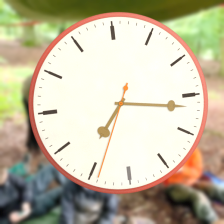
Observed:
{"hour": 7, "minute": 16, "second": 34}
